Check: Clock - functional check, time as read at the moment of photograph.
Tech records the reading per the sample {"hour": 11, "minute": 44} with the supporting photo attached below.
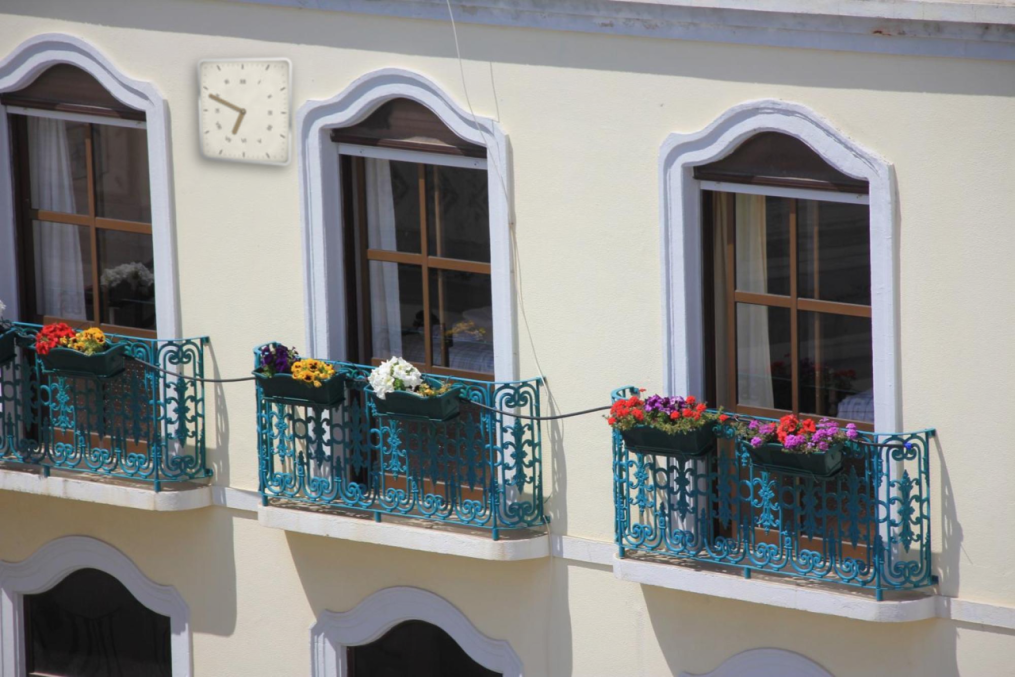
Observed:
{"hour": 6, "minute": 49}
